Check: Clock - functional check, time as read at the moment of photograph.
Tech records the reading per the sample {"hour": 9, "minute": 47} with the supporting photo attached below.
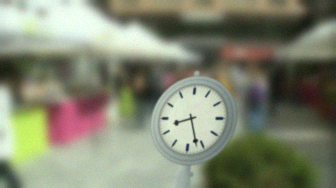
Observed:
{"hour": 8, "minute": 27}
